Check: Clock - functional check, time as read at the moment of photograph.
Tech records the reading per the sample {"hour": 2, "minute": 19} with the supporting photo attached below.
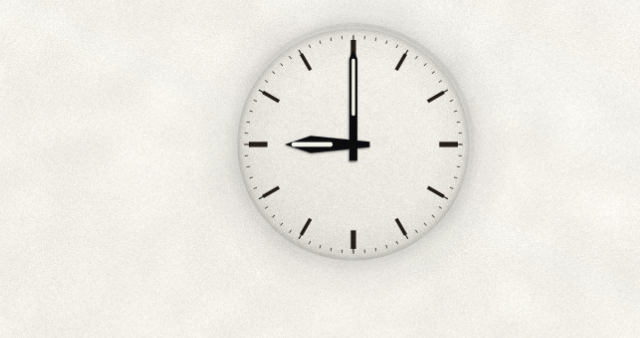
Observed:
{"hour": 9, "minute": 0}
